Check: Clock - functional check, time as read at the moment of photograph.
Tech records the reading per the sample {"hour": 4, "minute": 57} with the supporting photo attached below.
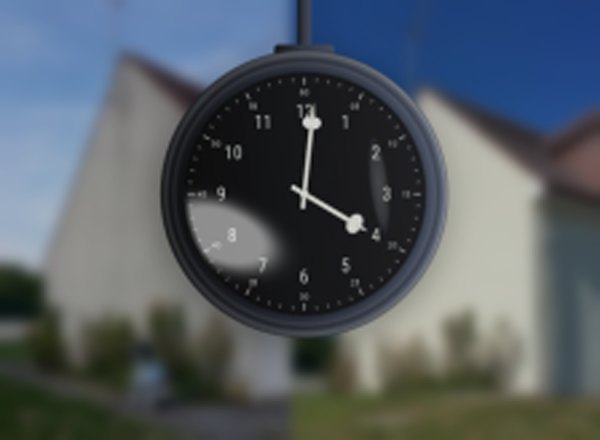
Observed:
{"hour": 4, "minute": 1}
